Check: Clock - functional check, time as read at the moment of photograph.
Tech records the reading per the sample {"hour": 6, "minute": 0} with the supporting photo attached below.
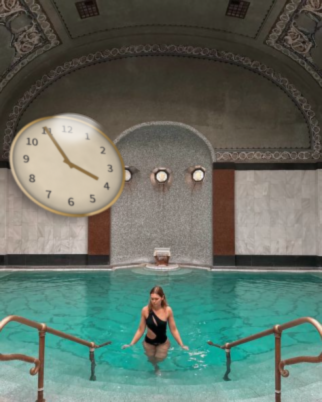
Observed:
{"hour": 3, "minute": 55}
